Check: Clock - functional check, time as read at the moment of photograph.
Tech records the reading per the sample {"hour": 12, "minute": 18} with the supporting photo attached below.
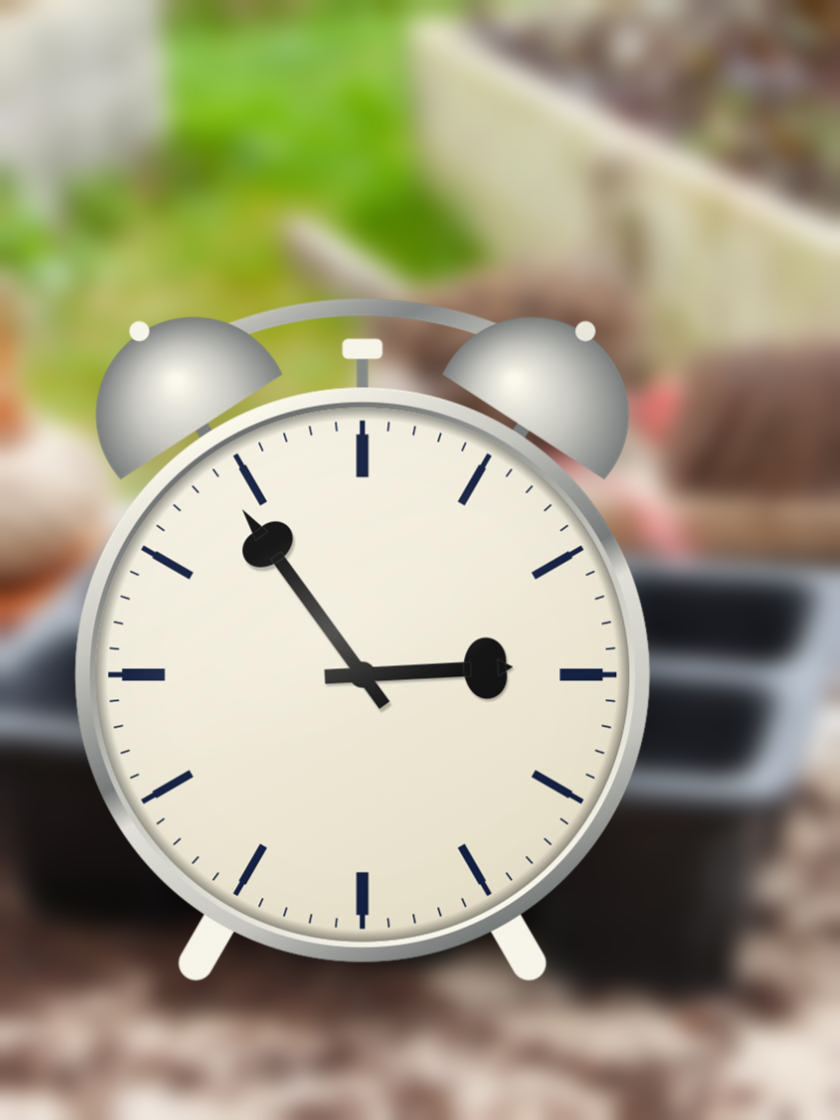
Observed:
{"hour": 2, "minute": 54}
